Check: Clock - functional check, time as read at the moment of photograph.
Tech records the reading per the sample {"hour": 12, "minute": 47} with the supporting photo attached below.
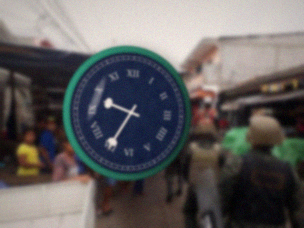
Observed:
{"hour": 9, "minute": 35}
